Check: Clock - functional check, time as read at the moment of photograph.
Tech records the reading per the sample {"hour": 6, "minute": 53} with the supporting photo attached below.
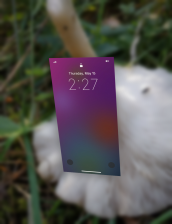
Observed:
{"hour": 2, "minute": 27}
